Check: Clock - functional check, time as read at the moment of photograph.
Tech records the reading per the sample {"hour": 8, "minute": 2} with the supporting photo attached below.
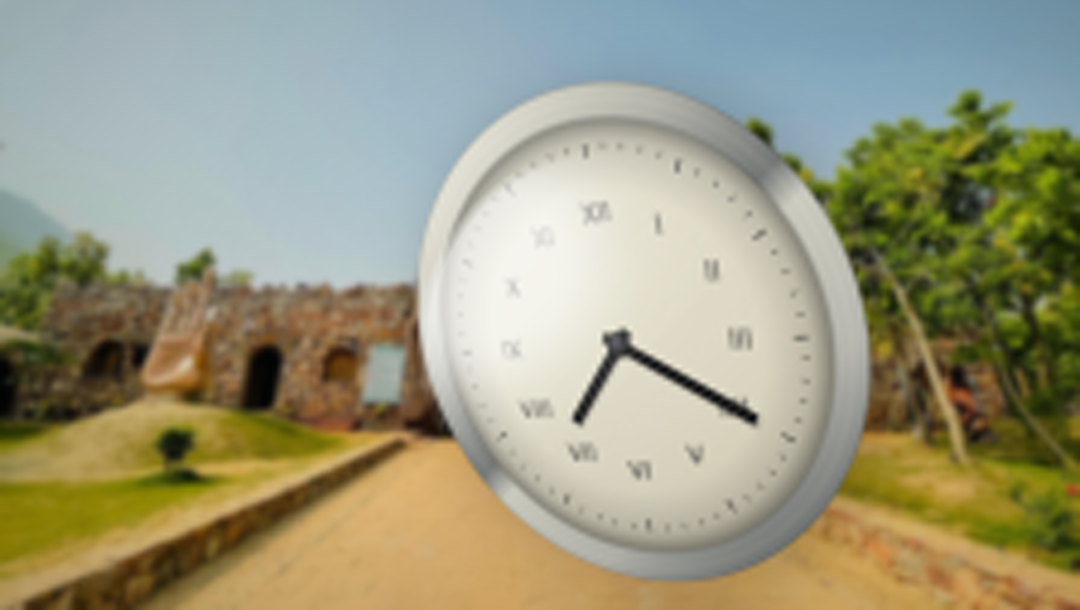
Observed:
{"hour": 7, "minute": 20}
